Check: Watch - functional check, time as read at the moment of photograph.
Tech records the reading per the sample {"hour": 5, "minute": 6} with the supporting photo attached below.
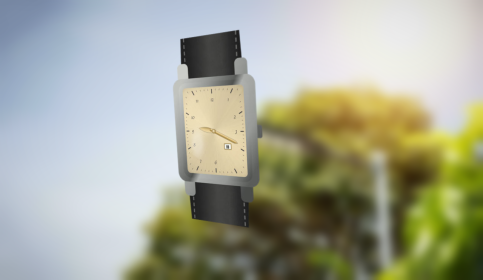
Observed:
{"hour": 9, "minute": 19}
